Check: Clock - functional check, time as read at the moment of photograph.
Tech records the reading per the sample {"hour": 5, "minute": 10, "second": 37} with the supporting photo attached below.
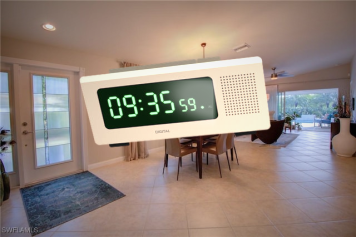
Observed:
{"hour": 9, "minute": 35, "second": 59}
